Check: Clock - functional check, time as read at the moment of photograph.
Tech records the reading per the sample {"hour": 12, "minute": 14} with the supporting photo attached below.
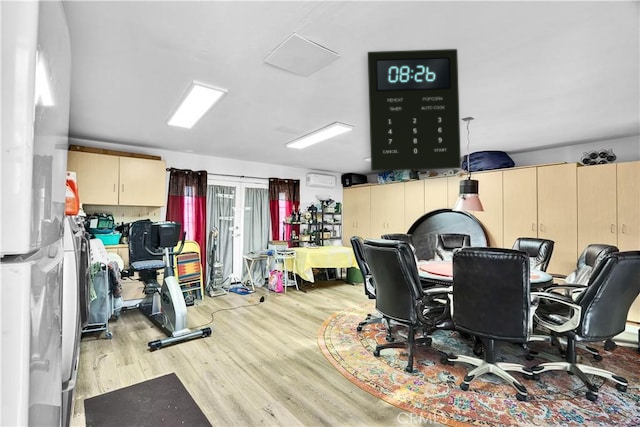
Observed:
{"hour": 8, "minute": 26}
